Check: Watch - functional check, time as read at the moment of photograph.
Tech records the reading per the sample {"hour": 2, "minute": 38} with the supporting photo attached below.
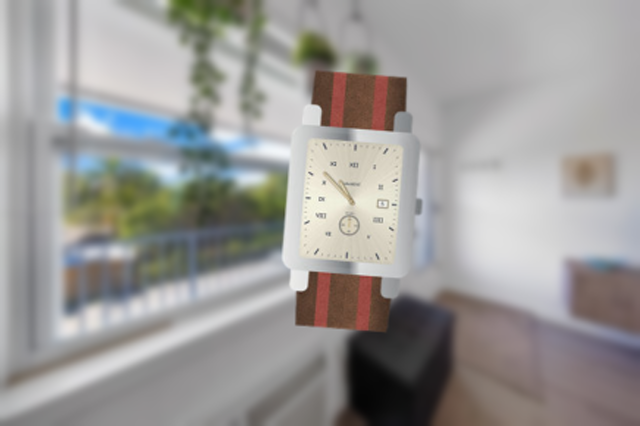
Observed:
{"hour": 10, "minute": 52}
